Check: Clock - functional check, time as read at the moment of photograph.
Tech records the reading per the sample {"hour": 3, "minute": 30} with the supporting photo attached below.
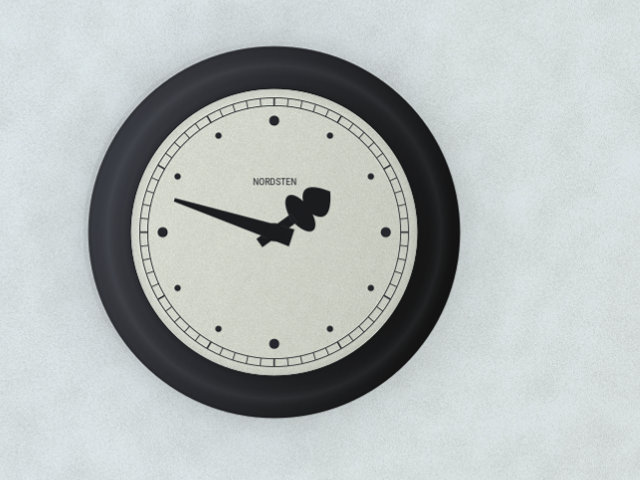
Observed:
{"hour": 1, "minute": 48}
